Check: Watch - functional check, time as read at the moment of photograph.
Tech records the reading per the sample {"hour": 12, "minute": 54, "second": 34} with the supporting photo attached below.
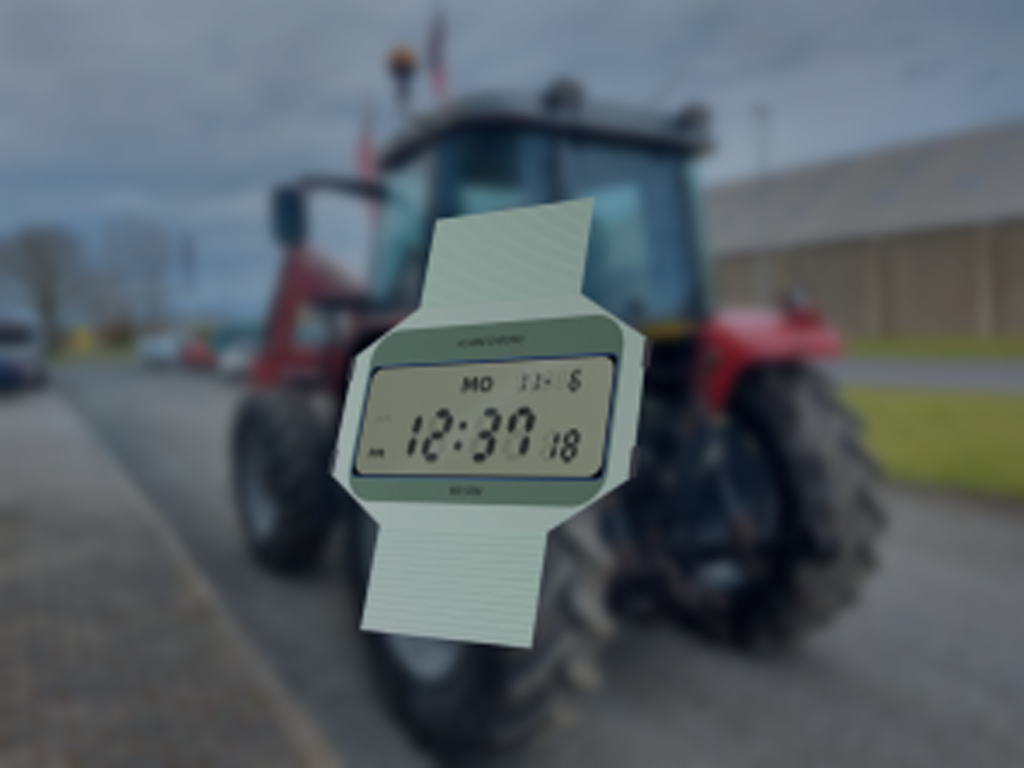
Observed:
{"hour": 12, "minute": 37, "second": 18}
